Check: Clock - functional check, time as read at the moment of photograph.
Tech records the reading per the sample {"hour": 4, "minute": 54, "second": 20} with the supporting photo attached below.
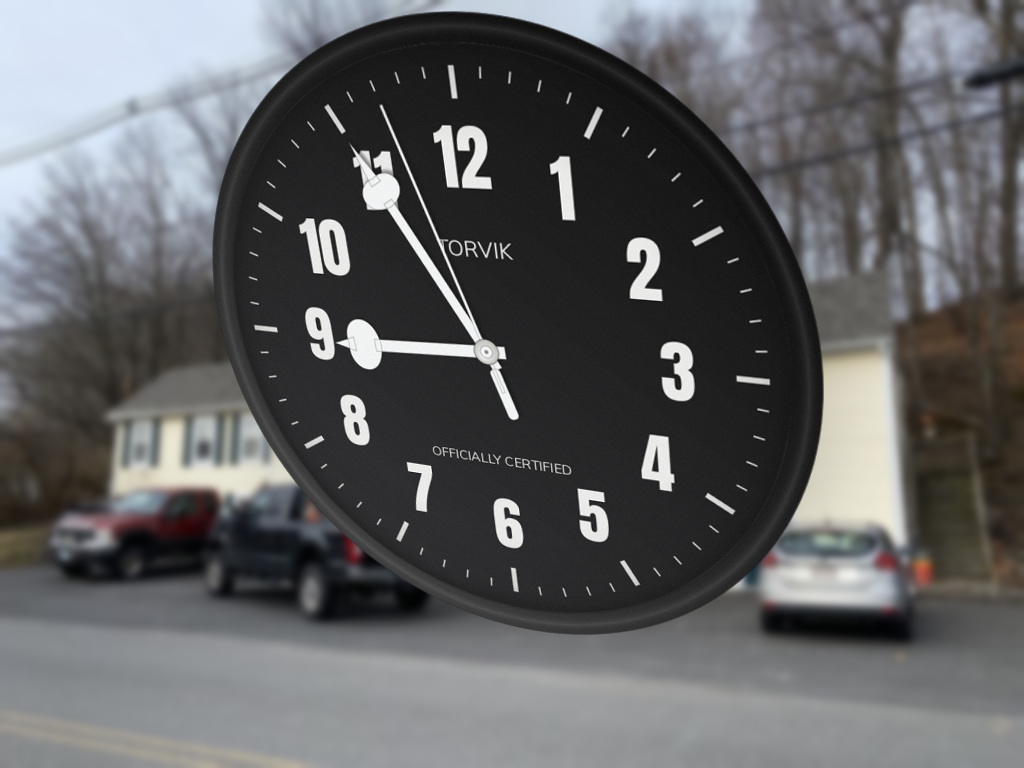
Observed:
{"hour": 8, "minute": 54, "second": 57}
